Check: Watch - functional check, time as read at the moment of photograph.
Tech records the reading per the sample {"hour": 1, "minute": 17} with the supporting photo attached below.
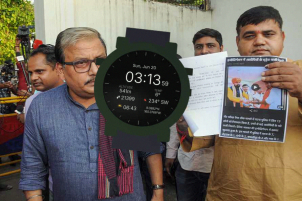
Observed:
{"hour": 3, "minute": 13}
